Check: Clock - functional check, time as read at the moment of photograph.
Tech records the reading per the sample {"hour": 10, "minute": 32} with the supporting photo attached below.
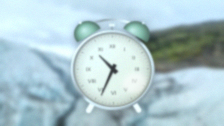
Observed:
{"hour": 10, "minute": 34}
